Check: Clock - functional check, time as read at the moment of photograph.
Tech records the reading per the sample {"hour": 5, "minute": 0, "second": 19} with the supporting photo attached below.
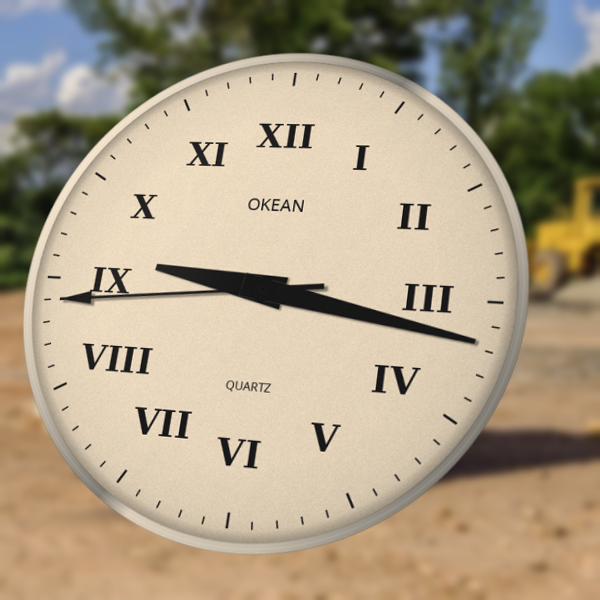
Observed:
{"hour": 9, "minute": 16, "second": 44}
